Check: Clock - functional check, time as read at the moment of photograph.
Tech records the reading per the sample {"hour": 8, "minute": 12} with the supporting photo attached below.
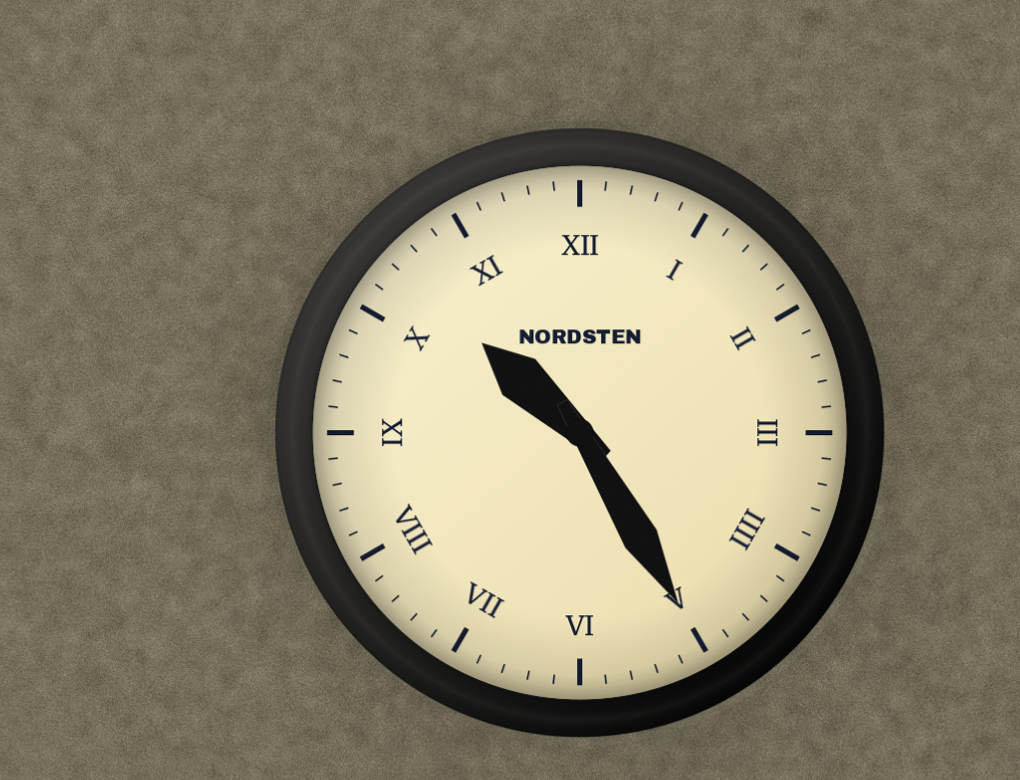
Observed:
{"hour": 10, "minute": 25}
